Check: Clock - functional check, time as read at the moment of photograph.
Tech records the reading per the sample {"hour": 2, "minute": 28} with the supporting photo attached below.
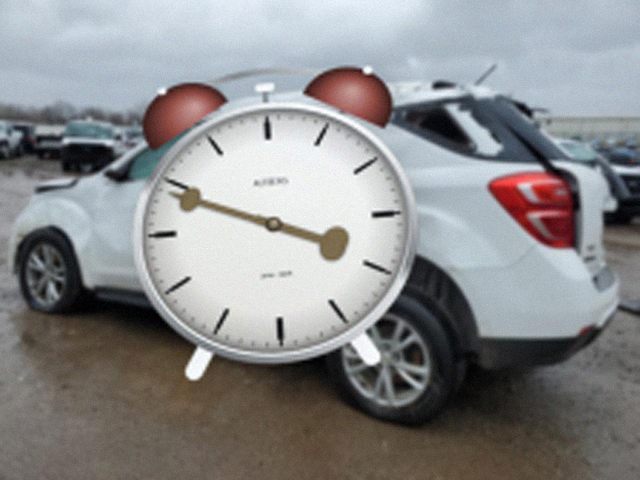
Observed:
{"hour": 3, "minute": 49}
